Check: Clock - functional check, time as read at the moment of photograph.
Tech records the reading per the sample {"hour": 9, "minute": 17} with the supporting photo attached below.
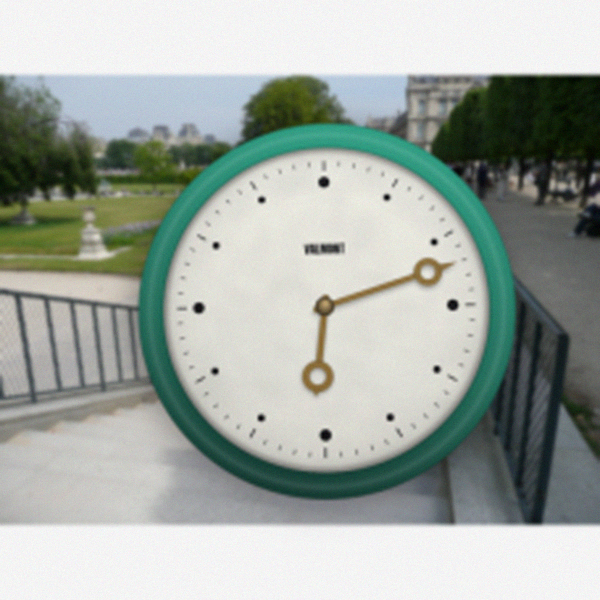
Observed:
{"hour": 6, "minute": 12}
